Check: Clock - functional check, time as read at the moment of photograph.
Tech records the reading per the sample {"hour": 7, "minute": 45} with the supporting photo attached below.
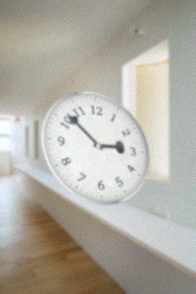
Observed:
{"hour": 2, "minute": 52}
